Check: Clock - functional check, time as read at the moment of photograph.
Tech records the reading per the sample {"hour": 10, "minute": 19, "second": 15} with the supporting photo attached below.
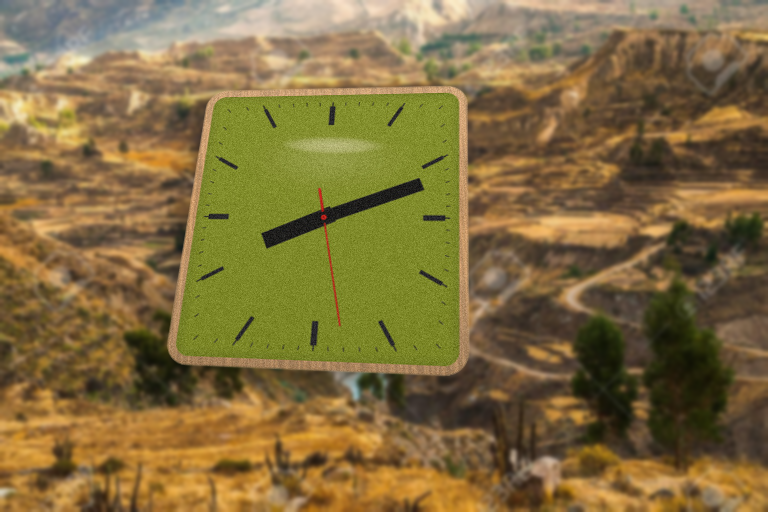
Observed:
{"hour": 8, "minute": 11, "second": 28}
